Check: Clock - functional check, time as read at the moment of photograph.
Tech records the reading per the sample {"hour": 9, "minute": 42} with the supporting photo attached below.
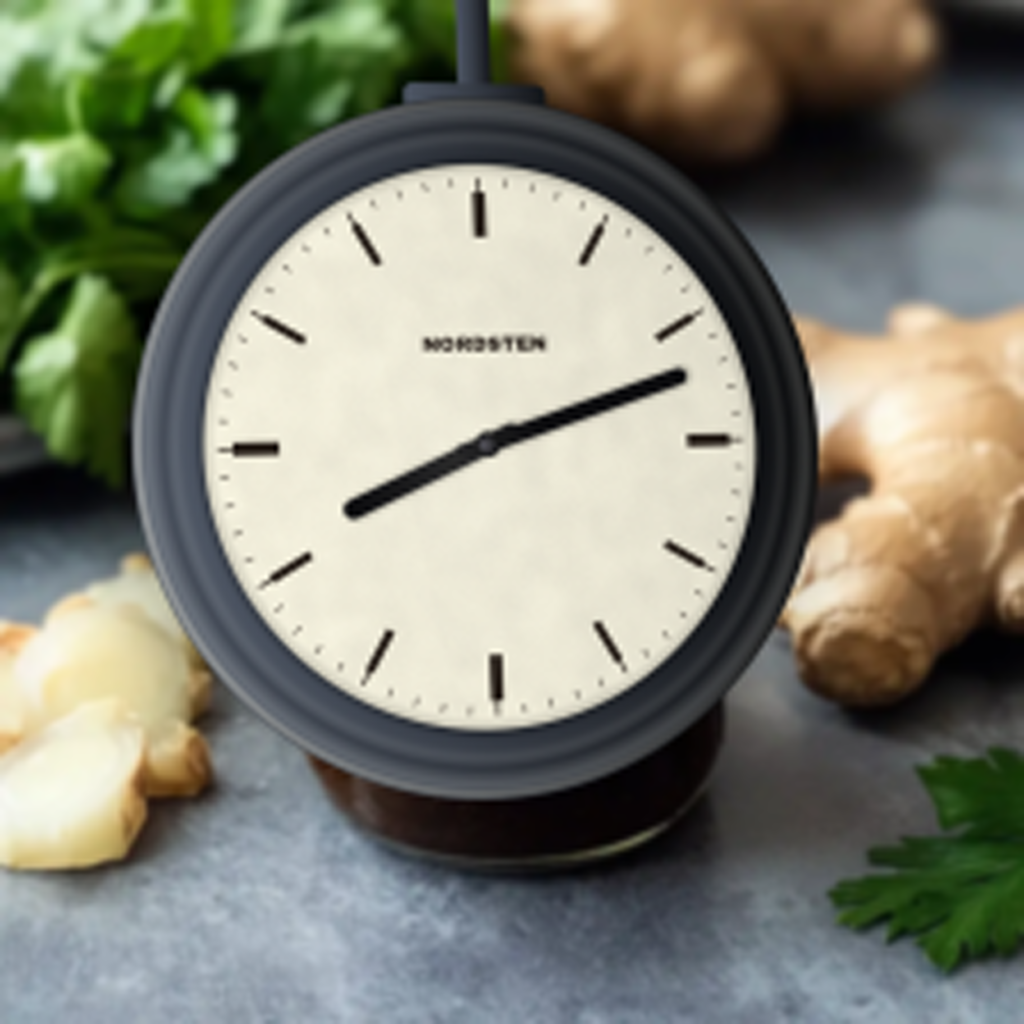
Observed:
{"hour": 8, "minute": 12}
